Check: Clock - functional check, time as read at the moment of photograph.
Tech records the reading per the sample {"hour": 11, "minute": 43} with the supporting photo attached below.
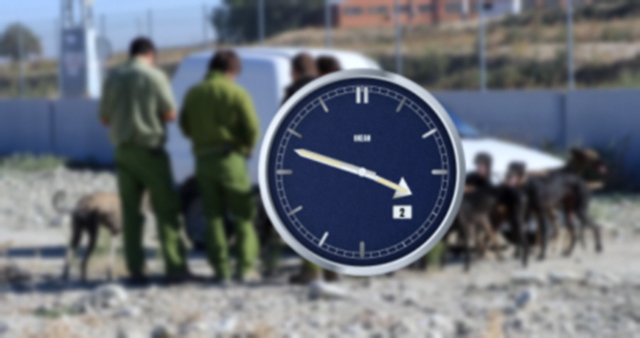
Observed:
{"hour": 3, "minute": 48}
